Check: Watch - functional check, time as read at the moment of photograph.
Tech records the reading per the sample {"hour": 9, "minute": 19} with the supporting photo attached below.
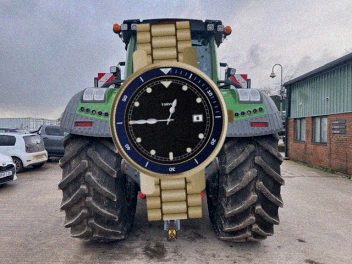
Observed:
{"hour": 12, "minute": 45}
